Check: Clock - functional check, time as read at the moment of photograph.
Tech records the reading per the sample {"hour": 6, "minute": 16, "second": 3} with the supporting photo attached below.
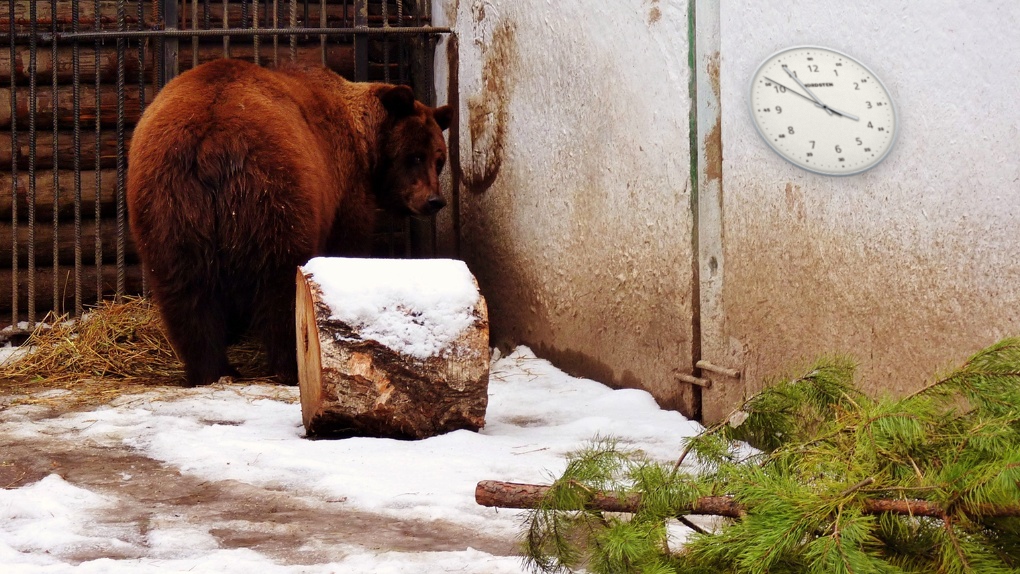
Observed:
{"hour": 3, "minute": 54, "second": 51}
